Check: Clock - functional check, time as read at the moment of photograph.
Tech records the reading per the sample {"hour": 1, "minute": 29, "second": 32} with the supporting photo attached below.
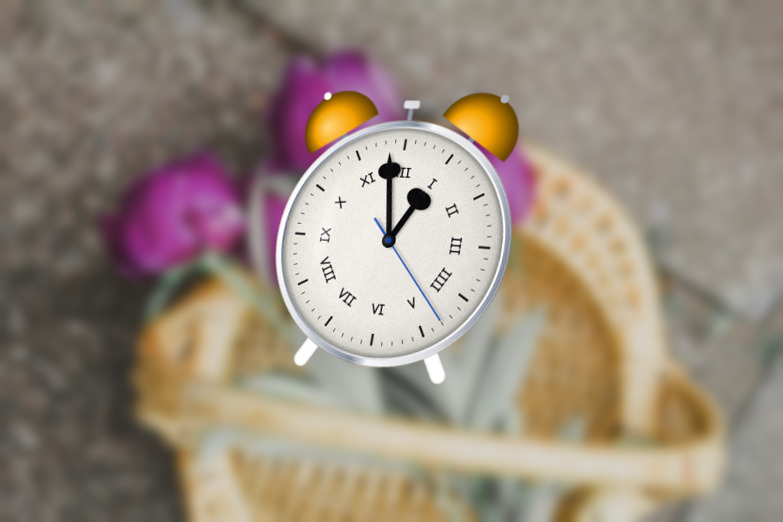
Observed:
{"hour": 12, "minute": 58, "second": 23}
